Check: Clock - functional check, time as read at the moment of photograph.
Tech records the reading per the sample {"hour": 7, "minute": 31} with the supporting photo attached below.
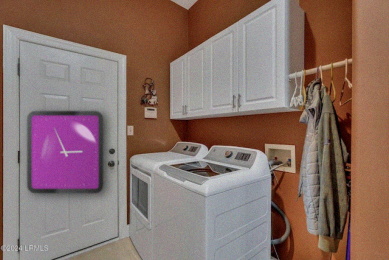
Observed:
{"hour": 2, "minute": 56}
